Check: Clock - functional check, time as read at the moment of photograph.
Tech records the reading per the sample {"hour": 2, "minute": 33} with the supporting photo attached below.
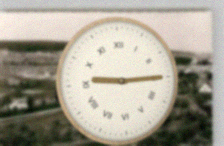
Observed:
{"hour": 9, "minute": 15}
